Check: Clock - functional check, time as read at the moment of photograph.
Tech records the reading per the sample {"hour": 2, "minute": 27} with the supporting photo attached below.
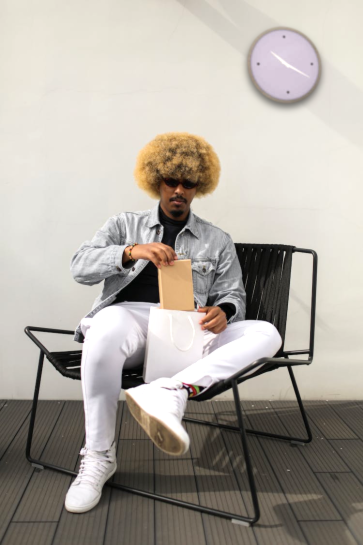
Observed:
{"hour": 10, "minute": 20}
